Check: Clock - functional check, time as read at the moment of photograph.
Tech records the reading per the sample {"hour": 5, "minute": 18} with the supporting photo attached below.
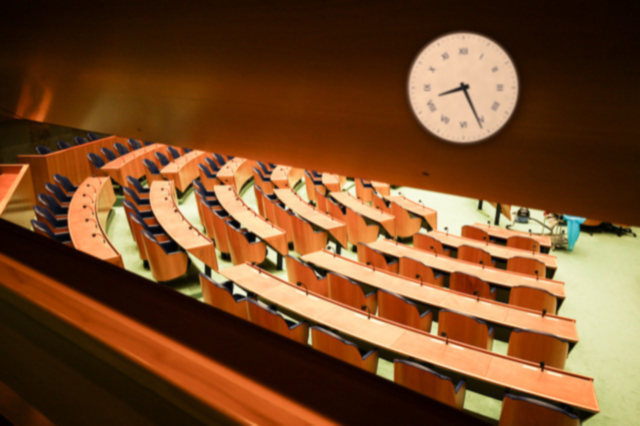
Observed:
{"hour": 8, "minute": 26}
